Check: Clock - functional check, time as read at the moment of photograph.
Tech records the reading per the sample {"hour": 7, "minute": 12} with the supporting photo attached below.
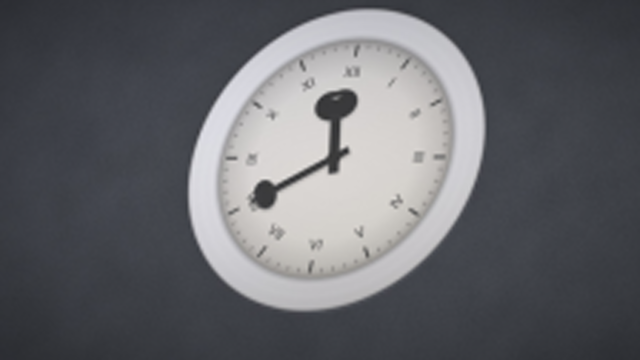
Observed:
{"hour": 11, "minute": 40}
